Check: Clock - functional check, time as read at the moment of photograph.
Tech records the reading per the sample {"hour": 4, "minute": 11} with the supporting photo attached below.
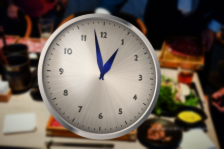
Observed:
{"hour": 12, "minute": 58}
